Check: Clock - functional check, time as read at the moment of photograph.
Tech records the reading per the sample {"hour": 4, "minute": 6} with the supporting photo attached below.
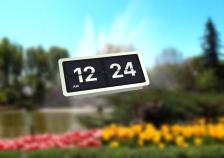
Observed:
{"hour": 12, "minute": 24}
